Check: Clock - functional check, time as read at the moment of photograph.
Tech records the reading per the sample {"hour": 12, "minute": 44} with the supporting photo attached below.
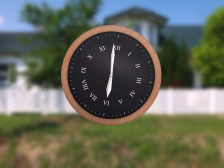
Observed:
{"hour": 5, "minute": 59}
